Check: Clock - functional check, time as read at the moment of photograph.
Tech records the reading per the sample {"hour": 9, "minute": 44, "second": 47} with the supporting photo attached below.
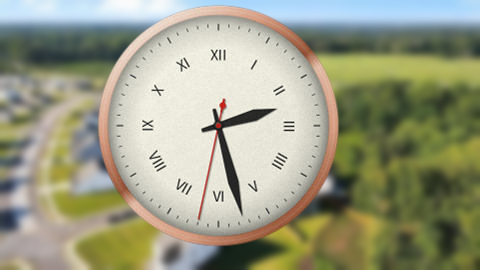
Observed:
{"hour": 2, "minute": 27, "second": 32}
